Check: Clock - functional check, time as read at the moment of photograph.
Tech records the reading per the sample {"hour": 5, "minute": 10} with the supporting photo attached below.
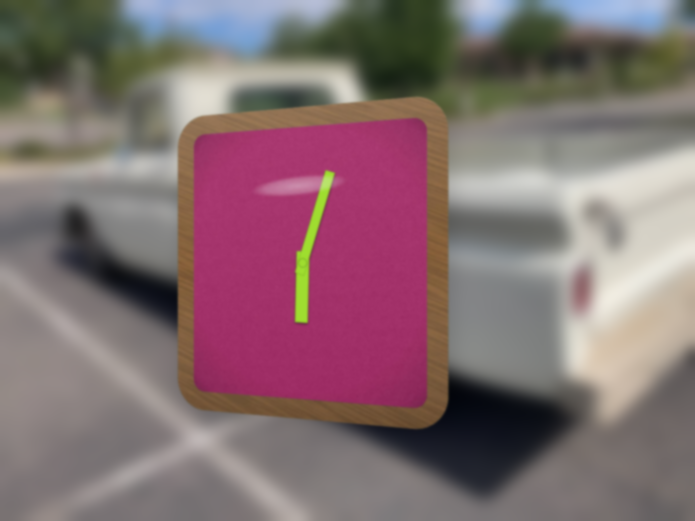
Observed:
{"hour": 6, "minute": 3}
